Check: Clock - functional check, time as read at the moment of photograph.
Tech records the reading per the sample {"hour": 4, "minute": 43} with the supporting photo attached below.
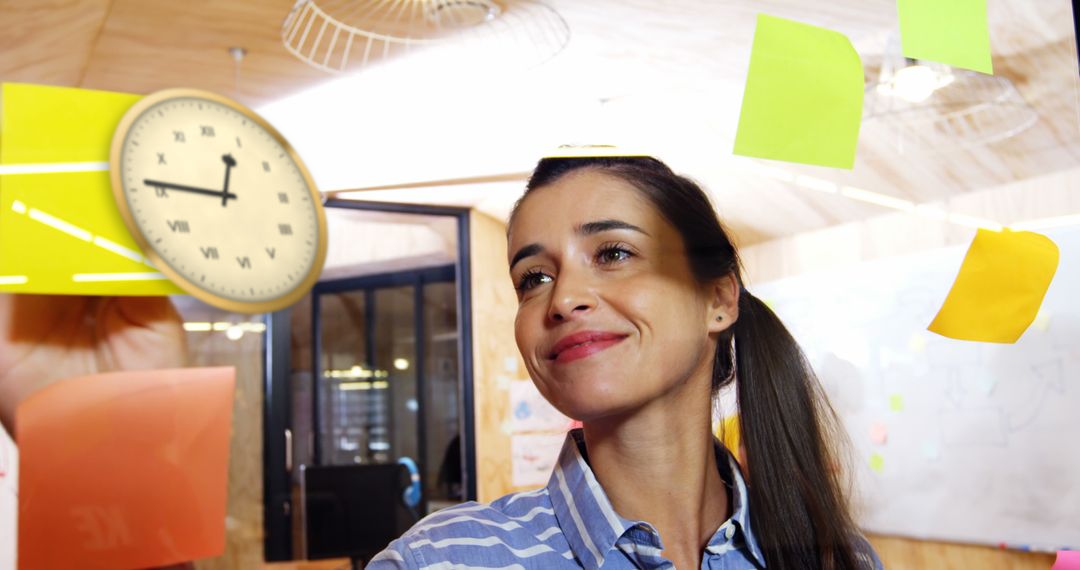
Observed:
{"hour": 12, "minute": 46}
